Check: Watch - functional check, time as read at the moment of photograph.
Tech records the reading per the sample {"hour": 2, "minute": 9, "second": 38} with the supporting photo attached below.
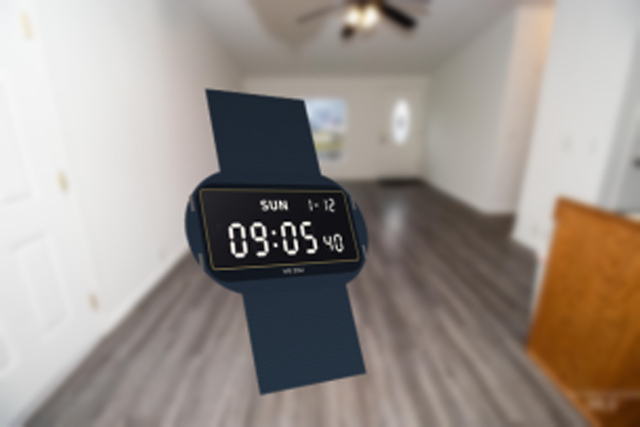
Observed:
{"hour": 9, "minute": 5, "second": 40}
